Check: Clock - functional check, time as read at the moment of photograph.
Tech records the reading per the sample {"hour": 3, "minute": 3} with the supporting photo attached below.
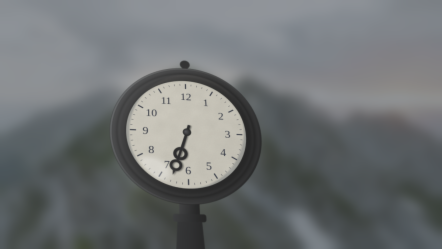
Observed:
{"hour": 6, "minute": 33}
